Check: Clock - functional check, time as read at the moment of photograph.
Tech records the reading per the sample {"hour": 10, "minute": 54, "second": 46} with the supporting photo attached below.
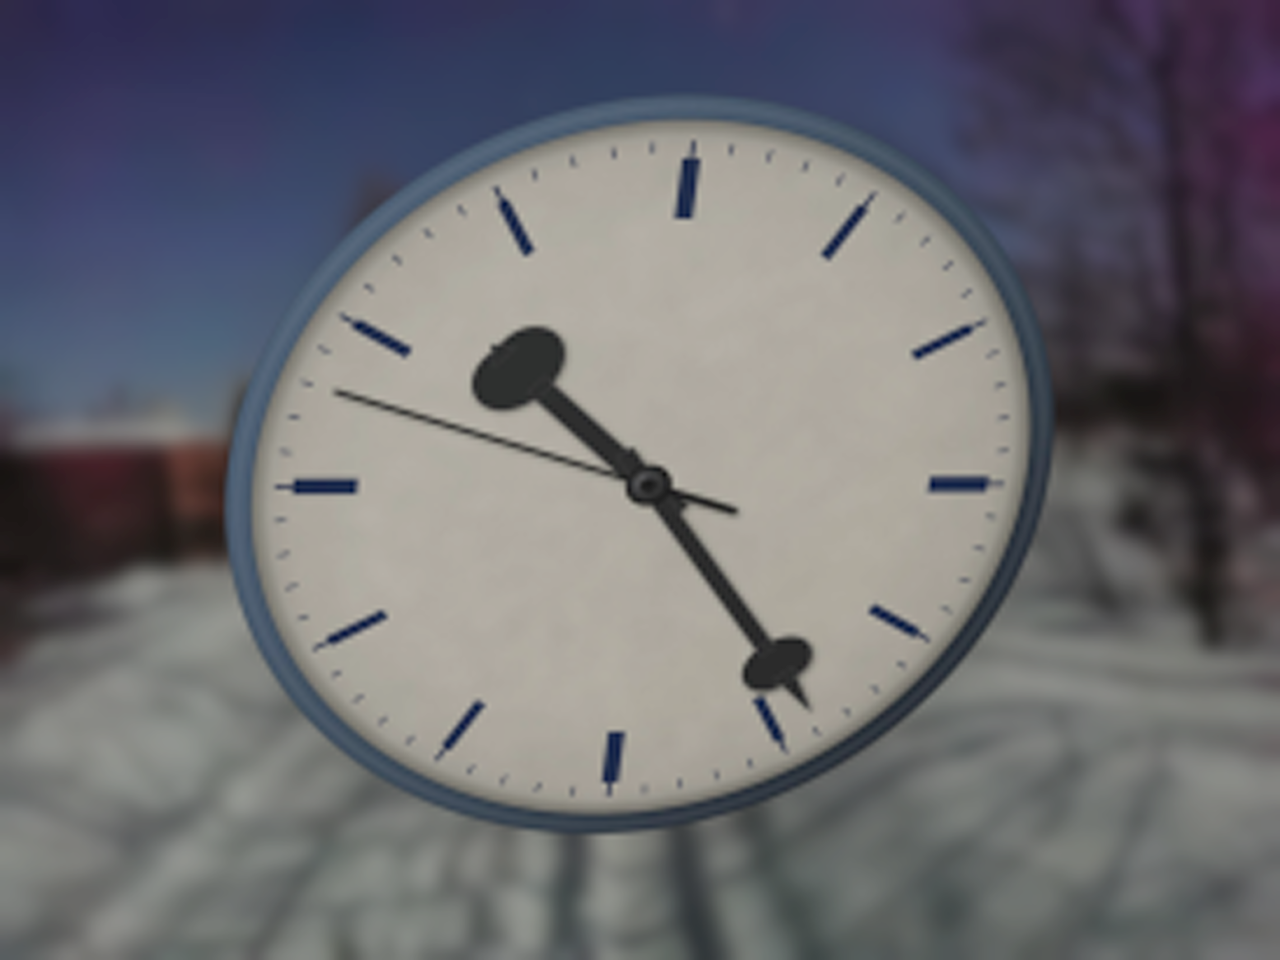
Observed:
{"hour": 10, "minute": 23, "second": 48}
